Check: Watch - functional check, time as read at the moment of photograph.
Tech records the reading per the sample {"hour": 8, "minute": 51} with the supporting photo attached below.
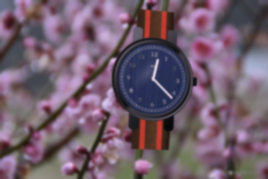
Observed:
{"hour": 12, "minute": 22}
